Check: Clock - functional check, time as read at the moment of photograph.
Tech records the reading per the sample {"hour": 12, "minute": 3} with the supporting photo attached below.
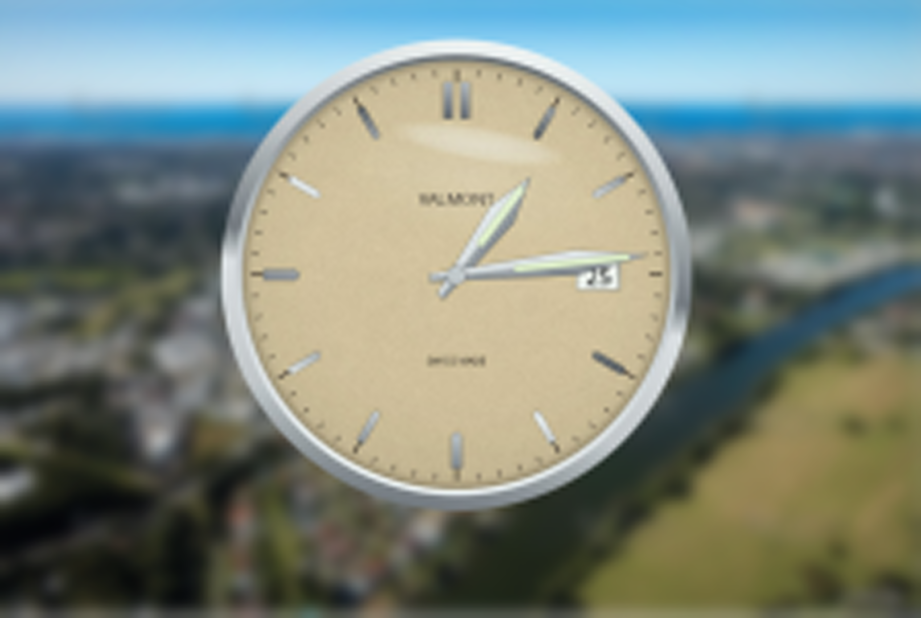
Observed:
{"hour": 1, "minute": 14}
